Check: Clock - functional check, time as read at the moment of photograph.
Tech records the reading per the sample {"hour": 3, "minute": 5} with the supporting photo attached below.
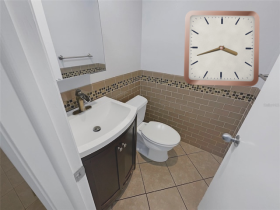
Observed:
{"hour": 3, "minute": 42}
